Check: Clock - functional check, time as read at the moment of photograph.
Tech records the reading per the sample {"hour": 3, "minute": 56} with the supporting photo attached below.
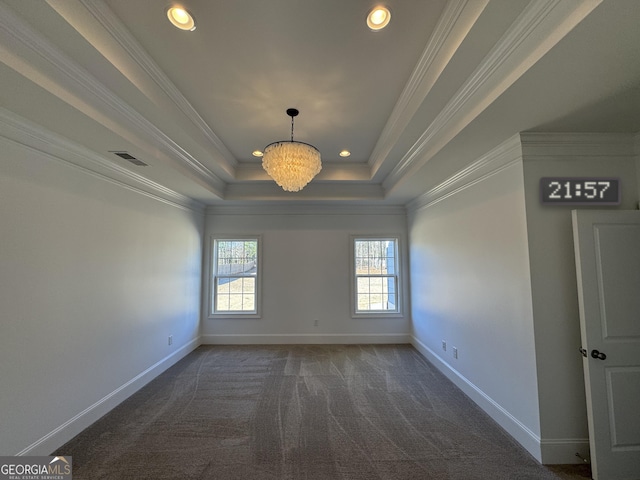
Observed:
{"hour": 21, "minute": 57}
